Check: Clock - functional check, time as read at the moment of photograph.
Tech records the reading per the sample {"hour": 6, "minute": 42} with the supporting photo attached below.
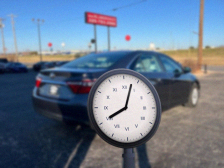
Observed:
{"hour": 8, "minute": 3}
